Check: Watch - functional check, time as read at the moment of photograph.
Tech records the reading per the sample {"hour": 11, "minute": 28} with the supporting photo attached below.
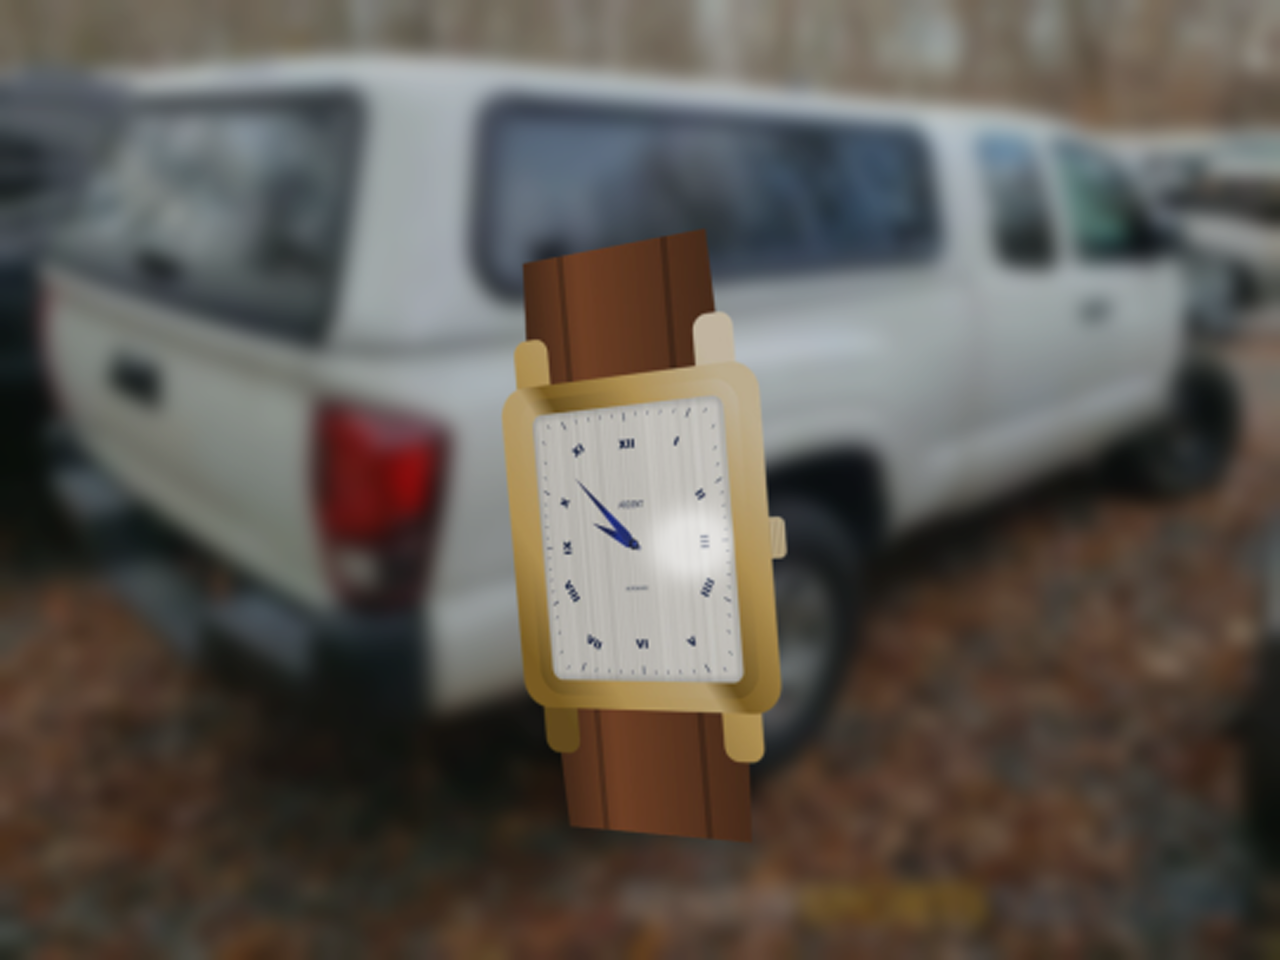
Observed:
{"hour": 9, "minute": 53}
